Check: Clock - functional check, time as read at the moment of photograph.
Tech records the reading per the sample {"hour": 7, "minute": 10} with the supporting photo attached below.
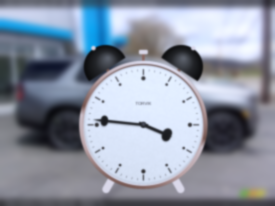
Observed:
{"hour": 3, "minute": 46}
